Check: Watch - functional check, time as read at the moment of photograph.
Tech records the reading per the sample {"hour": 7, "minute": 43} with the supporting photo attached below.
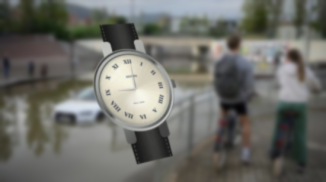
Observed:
{"hour": 9, "minute": 1}
